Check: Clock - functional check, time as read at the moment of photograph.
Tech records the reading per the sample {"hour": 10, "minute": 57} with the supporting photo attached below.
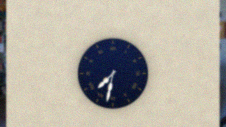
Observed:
{"hour": 7, "minute": 32}
